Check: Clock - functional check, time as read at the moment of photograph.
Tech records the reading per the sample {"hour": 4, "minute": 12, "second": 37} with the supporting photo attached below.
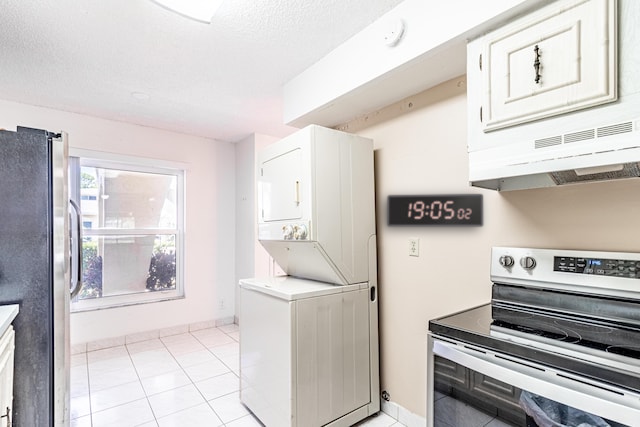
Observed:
{"hour": 19, "minute": 5, "second": 2}
